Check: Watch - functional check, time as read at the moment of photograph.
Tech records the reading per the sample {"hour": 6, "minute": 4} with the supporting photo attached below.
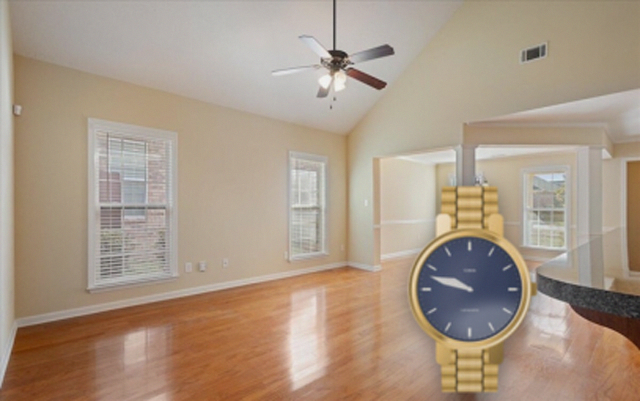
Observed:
{"hour": 9, "minute": 48}
